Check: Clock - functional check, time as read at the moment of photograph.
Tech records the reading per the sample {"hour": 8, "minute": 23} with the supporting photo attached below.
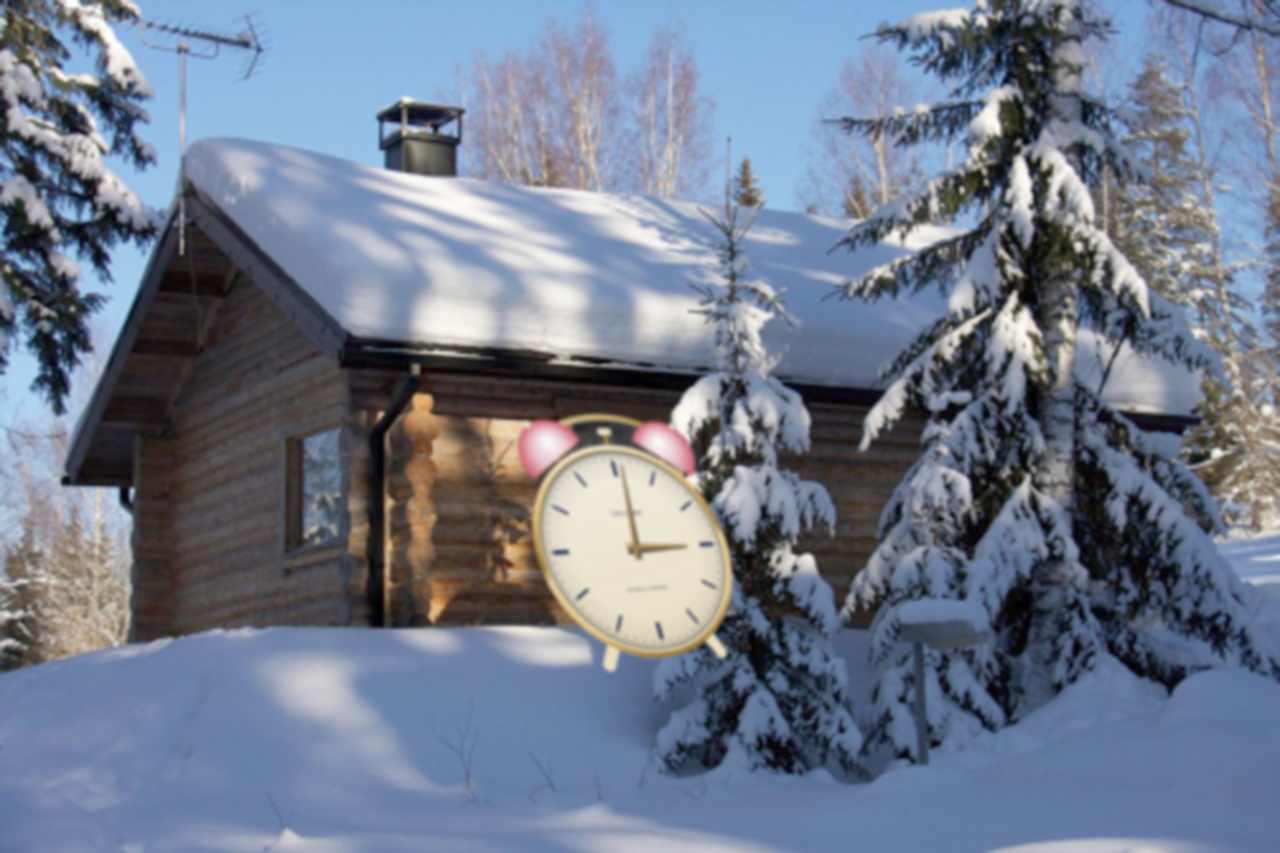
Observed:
{"hour": 3, "minute": 1}
